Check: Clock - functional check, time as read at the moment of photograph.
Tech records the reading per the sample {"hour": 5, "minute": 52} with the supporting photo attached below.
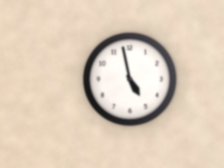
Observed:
{"hour": 4, "minute": 58}
